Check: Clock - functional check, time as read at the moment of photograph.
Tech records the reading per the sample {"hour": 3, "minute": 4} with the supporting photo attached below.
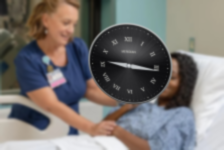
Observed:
{"hour": 9, "minute": 16}
